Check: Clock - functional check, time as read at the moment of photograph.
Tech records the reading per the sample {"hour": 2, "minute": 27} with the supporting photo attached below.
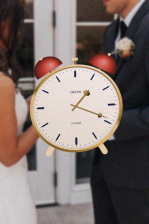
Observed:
{"hour": 1, "minute": 19}
